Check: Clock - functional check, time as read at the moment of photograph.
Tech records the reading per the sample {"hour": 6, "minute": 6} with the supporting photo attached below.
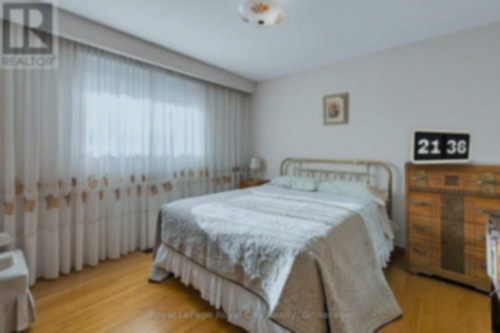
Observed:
{"hour": 21, "minute": 36}
